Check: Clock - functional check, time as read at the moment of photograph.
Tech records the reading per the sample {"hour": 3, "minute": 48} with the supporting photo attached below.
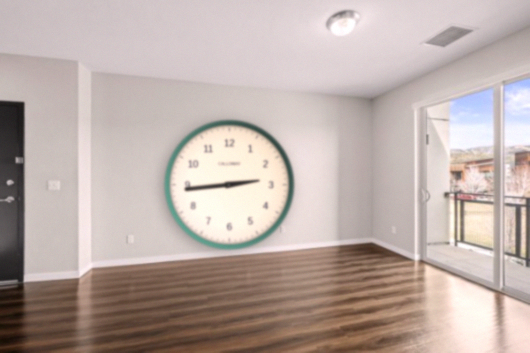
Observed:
{"hour": 2, "minute": 44}
